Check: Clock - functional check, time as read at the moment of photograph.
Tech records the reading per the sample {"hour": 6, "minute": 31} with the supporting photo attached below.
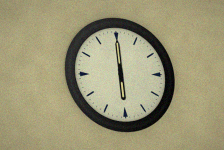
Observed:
{"hour": 6, "minute": 0}
